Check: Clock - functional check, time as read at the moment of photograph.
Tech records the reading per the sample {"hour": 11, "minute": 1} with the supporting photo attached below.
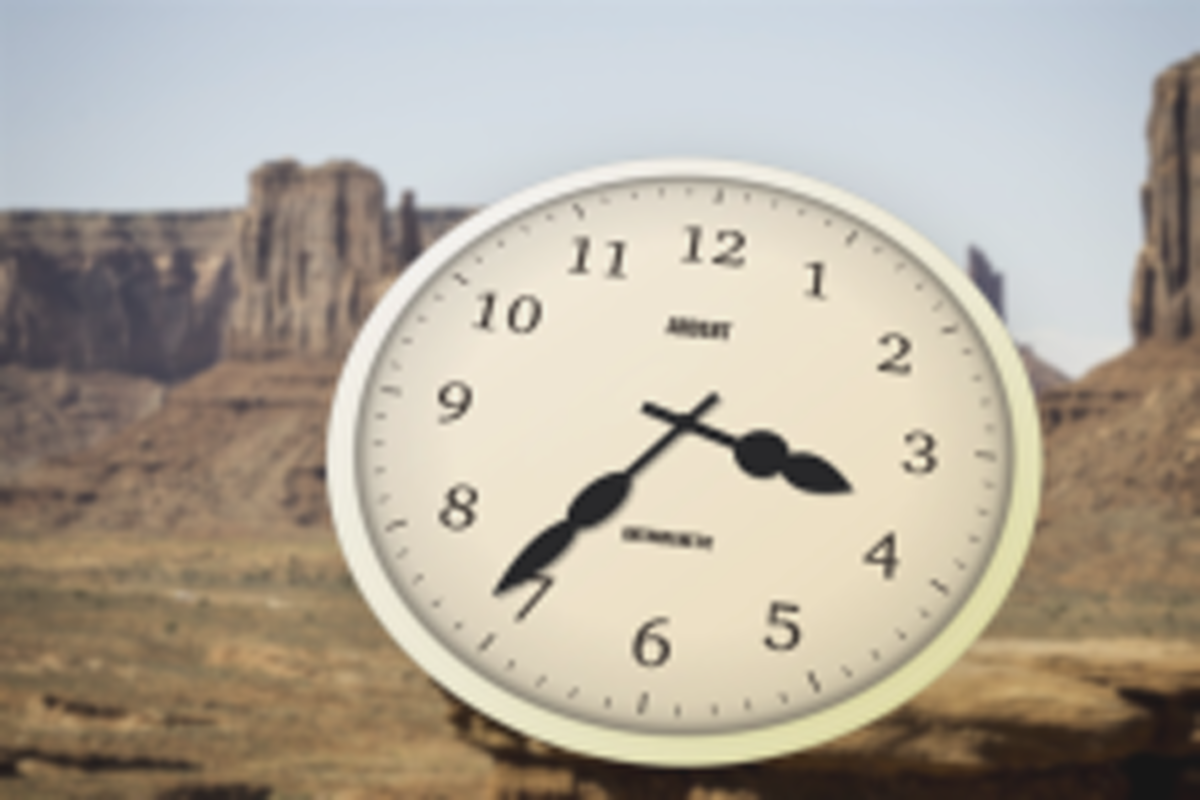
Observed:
{"hour": 3, "minute": 36}
